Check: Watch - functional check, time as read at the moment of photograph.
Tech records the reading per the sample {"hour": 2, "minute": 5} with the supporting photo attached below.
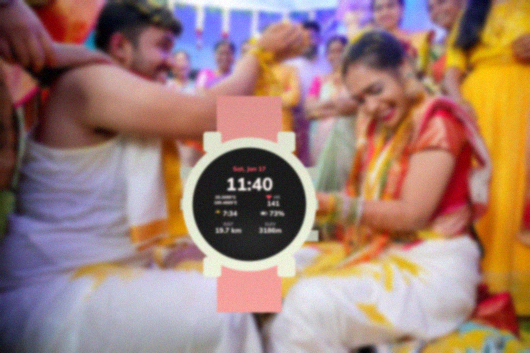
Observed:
{"hour": 11, "minute": 40}
